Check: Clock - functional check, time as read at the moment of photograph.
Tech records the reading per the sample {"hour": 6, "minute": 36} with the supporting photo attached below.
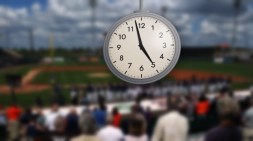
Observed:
{"hour": 4, "minute": 58}
